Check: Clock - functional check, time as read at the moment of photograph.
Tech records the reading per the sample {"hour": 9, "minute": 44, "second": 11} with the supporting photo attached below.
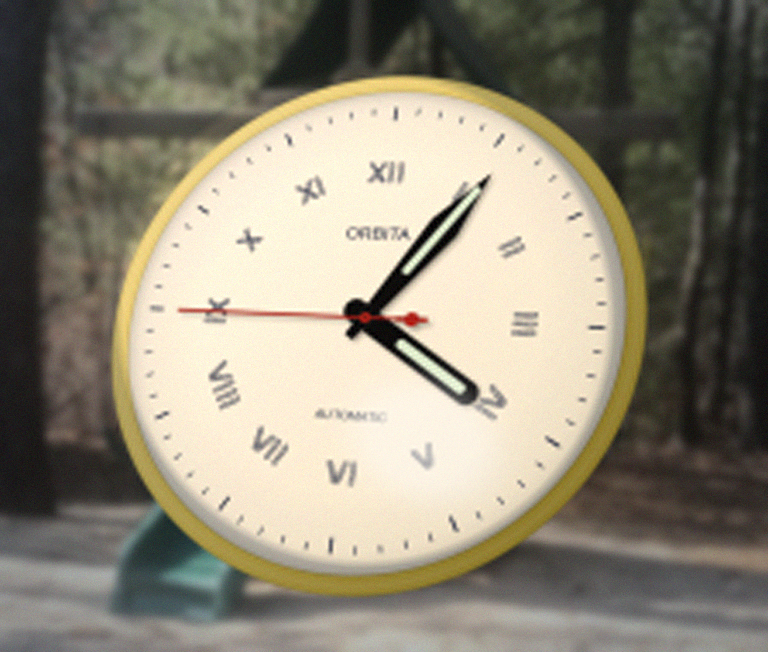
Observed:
{"hour": 4, "minute": 5, "second": 45}
